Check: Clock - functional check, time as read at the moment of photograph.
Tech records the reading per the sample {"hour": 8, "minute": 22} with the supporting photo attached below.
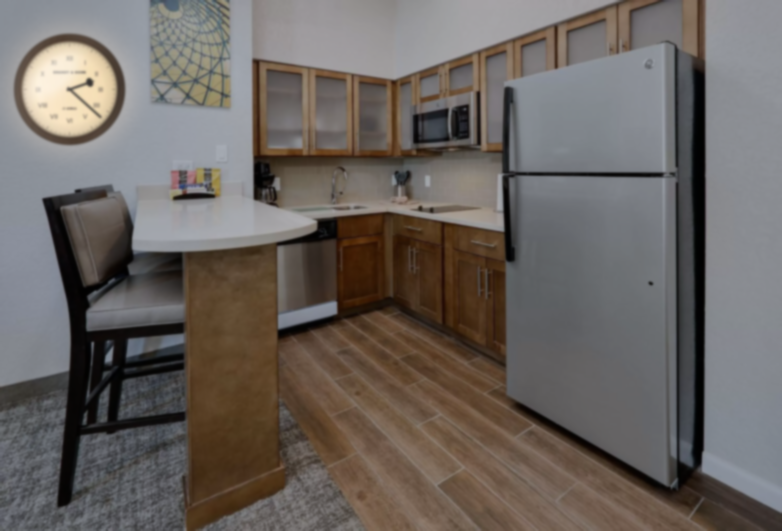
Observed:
{"hour": 2, "minute": 22}
